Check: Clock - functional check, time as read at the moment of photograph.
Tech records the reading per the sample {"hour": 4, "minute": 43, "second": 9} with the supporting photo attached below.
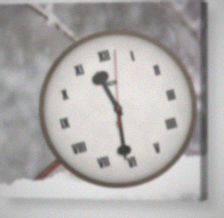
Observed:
{"hour": 11, "minute": 31, "second": 2}
